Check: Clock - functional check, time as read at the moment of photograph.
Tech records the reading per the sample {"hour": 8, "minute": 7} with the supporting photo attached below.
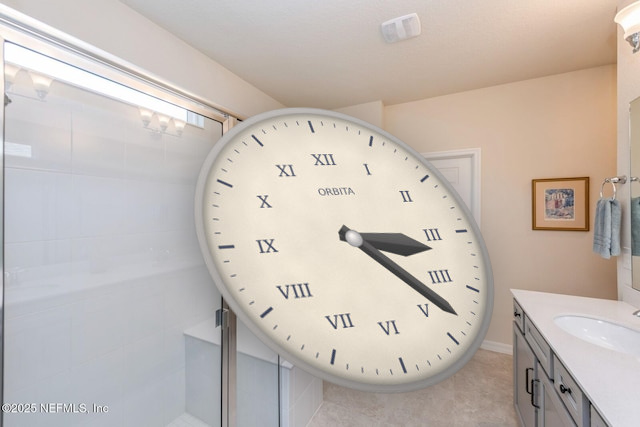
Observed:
{"hour": 3, "minute": 23}
